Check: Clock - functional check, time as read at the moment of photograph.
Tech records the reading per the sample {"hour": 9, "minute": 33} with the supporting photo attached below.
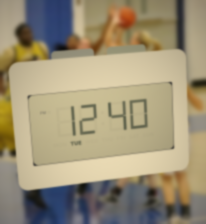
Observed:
{"hour": 12, "minute": 40}
